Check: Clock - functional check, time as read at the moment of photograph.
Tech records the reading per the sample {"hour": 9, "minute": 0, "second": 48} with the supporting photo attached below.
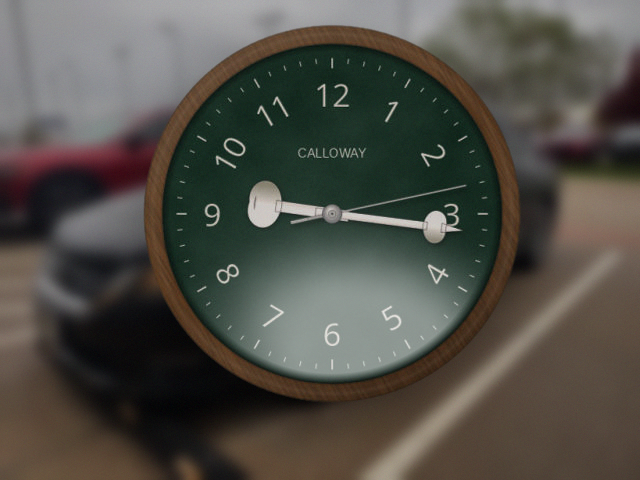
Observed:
{"hour": 9, "minute": 16, "second": 13}
